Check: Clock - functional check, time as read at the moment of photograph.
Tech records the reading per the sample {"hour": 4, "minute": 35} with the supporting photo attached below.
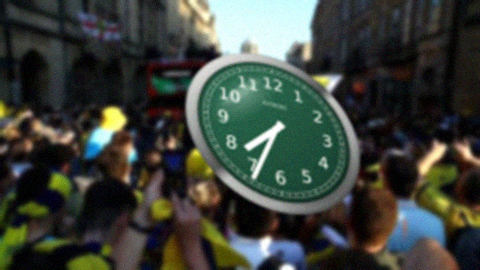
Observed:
{"hour": 7, "minute": 34}
